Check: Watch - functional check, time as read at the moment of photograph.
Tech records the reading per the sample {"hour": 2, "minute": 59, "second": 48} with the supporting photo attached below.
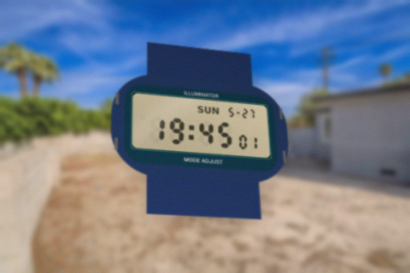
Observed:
{"hour": 19, "minute": 45, "second": 1}
